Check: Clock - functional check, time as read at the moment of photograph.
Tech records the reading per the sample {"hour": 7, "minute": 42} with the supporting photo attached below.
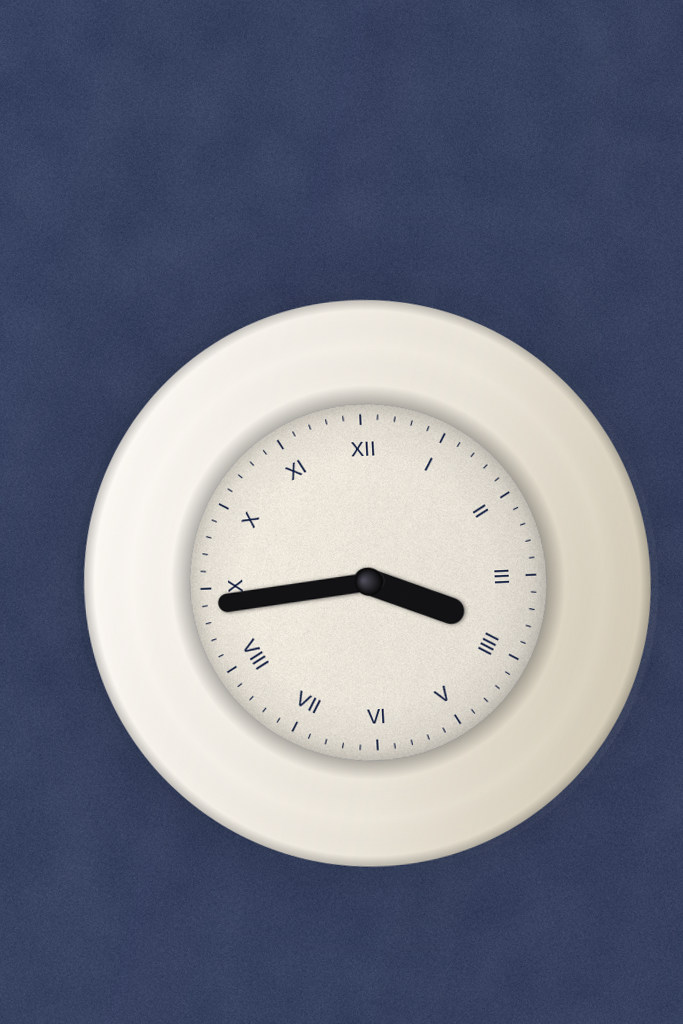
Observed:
{"hour": 3, "minute": 44}
